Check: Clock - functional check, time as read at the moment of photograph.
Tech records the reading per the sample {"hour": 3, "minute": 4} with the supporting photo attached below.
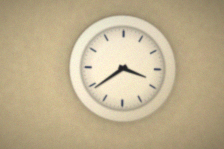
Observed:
{"hour": 3, "minute": 39}
